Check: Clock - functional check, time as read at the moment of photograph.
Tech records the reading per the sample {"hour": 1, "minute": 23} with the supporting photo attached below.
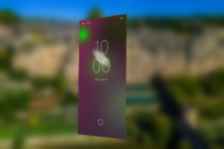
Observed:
{"hour": 10, "minute": 0}
